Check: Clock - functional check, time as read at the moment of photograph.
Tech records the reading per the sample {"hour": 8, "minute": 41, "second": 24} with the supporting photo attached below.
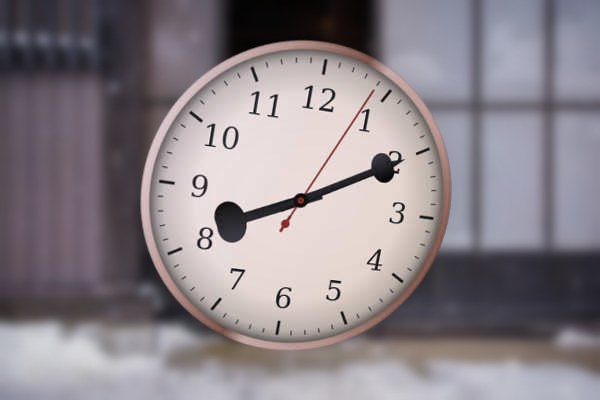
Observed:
{"hour": 8, "minute": 10, "second": 4}
